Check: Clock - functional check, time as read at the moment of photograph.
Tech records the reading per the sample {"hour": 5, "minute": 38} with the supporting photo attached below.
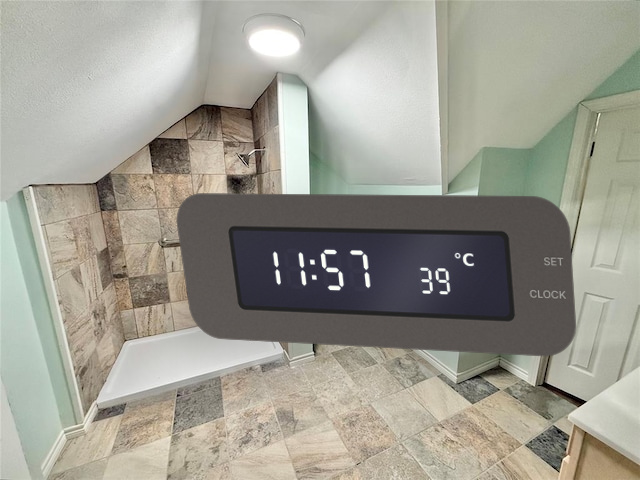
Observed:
{"hour": 11, "minute": 57}
